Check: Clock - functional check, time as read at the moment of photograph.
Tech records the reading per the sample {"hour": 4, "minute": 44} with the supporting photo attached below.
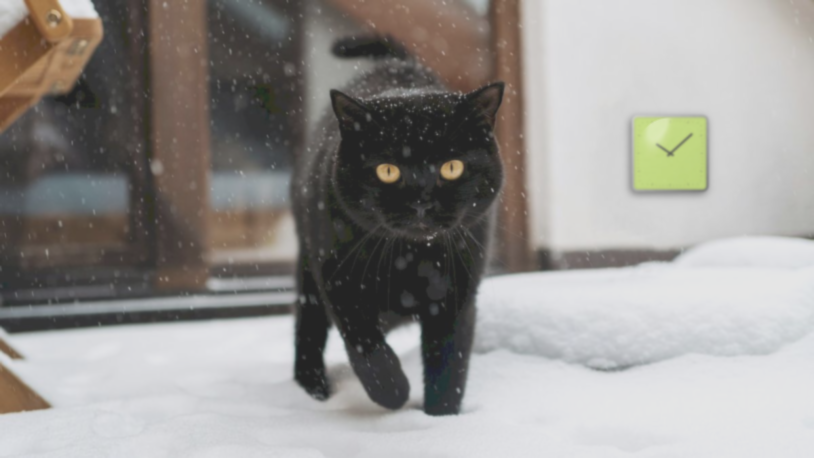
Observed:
{"hour": 10, "minute": 8}
